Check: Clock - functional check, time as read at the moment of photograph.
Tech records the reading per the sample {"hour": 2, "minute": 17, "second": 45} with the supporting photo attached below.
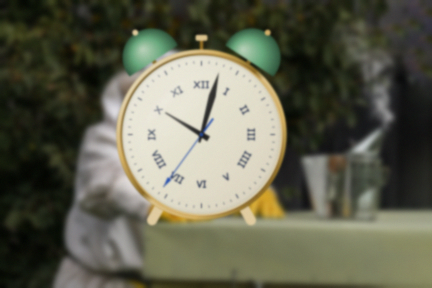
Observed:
{"hour": 10, "minute": 2, "second": 36}
